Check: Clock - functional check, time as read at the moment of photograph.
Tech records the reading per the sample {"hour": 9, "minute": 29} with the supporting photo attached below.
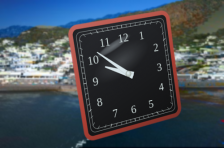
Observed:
{"hour": 9, "minute": 52}
